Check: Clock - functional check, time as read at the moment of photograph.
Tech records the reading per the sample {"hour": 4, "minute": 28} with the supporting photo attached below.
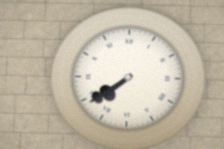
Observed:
{"hour": 7, "minute": 39}
